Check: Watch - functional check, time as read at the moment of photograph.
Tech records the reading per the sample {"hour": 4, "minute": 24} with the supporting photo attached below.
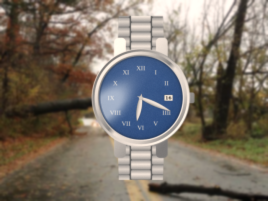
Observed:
{"hour": 6, "minute": 19}
